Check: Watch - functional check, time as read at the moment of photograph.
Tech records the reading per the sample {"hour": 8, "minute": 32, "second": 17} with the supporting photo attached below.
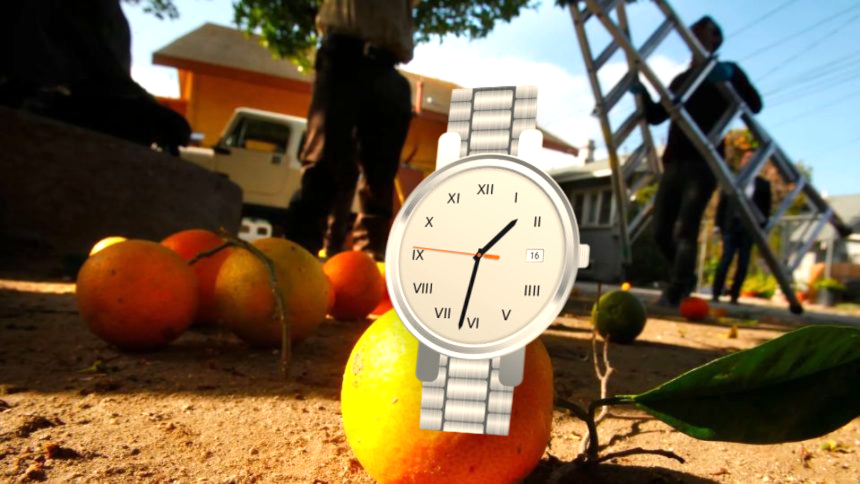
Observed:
{"hour": 1, "minute": 31, "second": 46}
